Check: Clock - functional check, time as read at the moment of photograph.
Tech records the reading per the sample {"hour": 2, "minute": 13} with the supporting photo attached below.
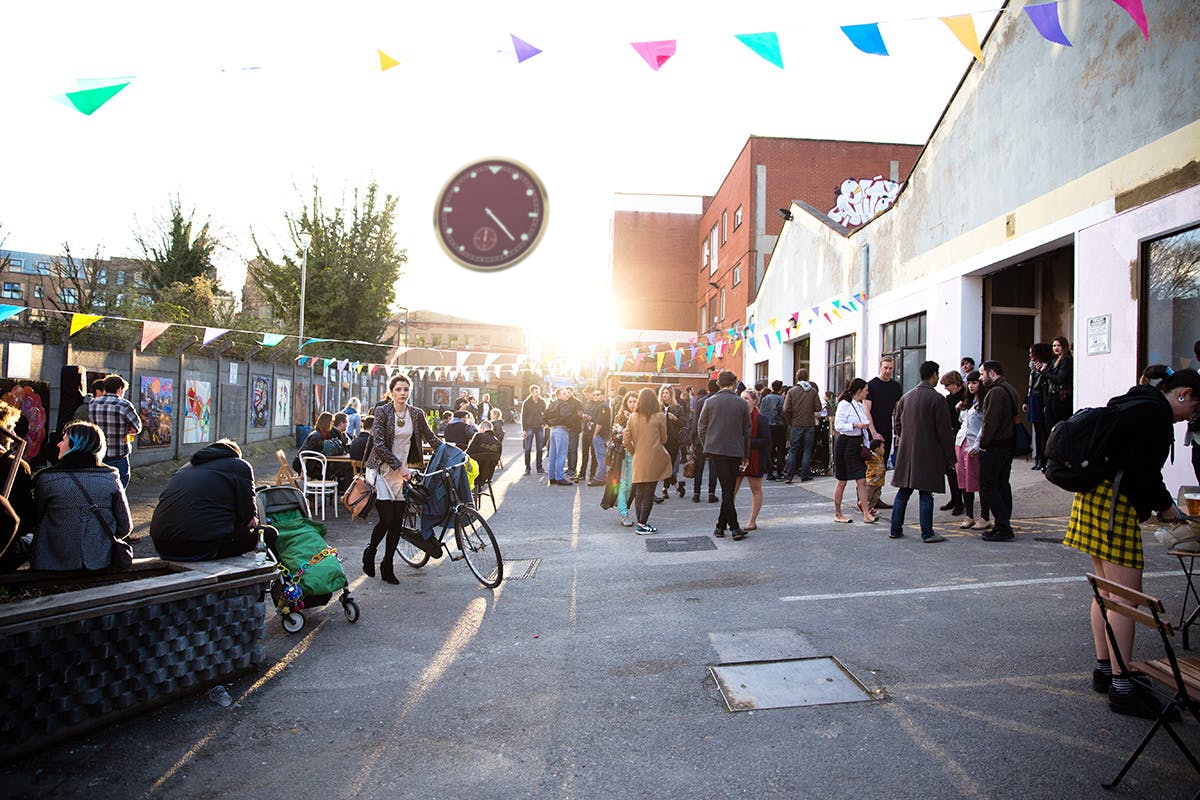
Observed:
{"hour": 4, "minute": 22}
